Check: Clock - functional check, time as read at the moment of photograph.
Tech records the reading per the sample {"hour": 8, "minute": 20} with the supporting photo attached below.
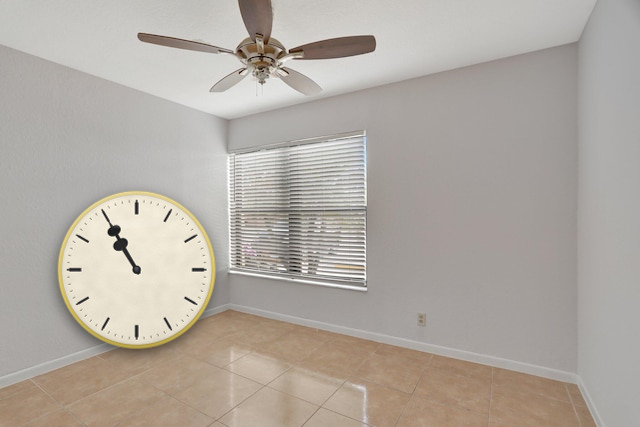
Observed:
{"hour": 10, "minute": 55}
